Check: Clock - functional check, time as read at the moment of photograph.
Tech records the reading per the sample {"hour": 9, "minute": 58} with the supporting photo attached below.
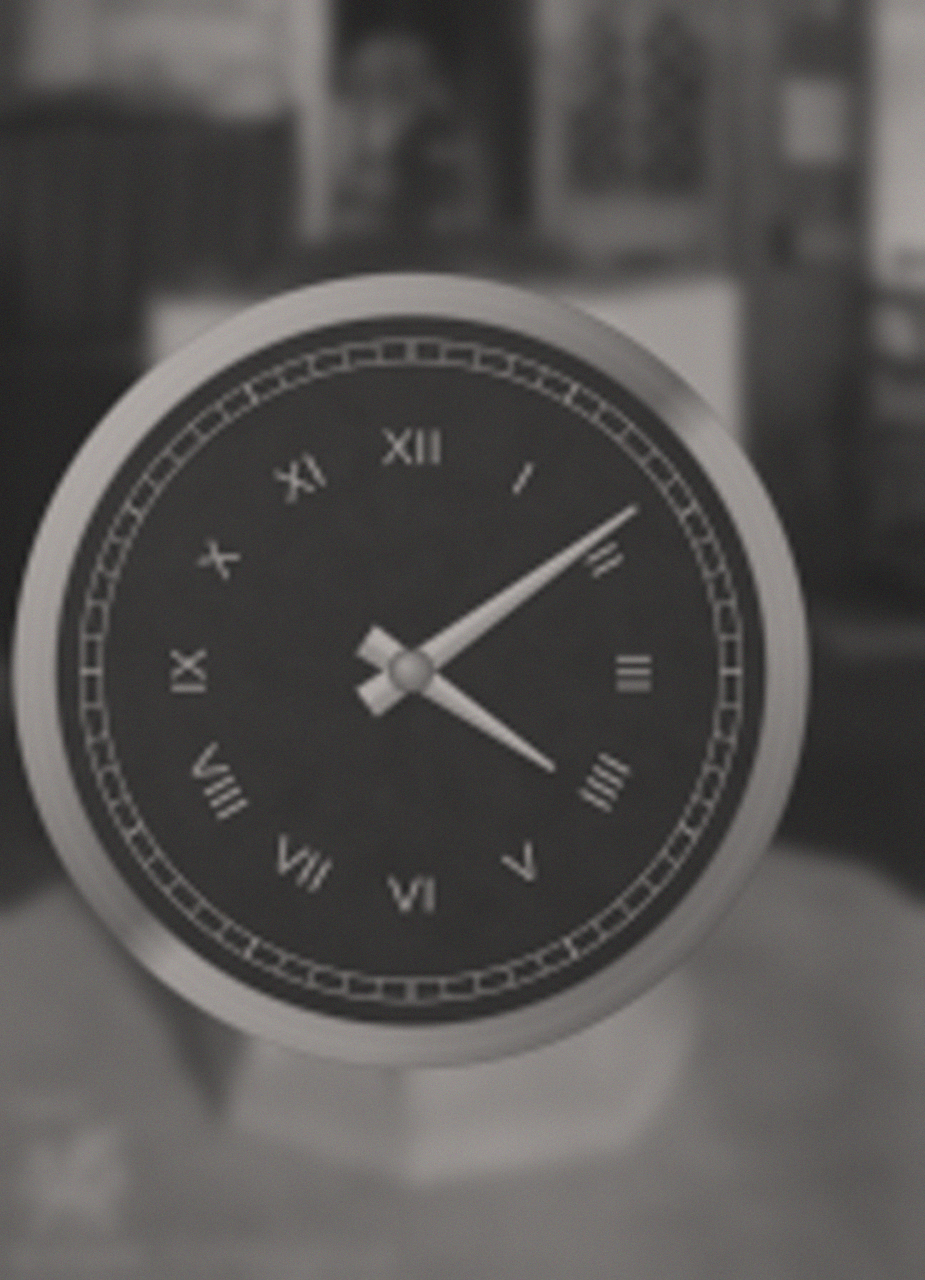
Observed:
{"hour": 4, "minute": 9}
